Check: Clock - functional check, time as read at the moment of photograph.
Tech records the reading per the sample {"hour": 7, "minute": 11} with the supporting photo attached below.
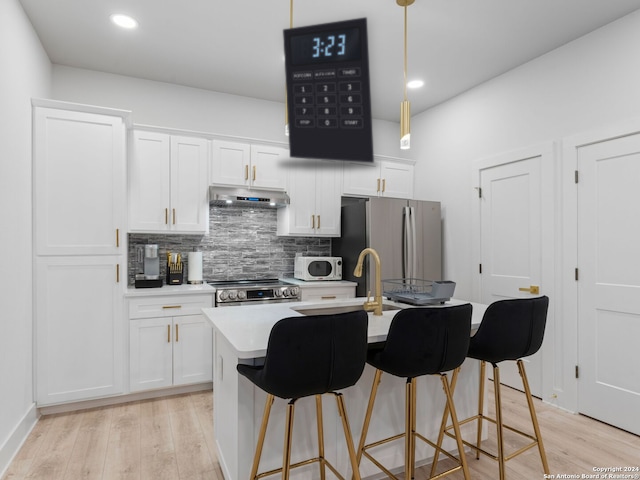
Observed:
{"hour": 3, "minute": 23}
